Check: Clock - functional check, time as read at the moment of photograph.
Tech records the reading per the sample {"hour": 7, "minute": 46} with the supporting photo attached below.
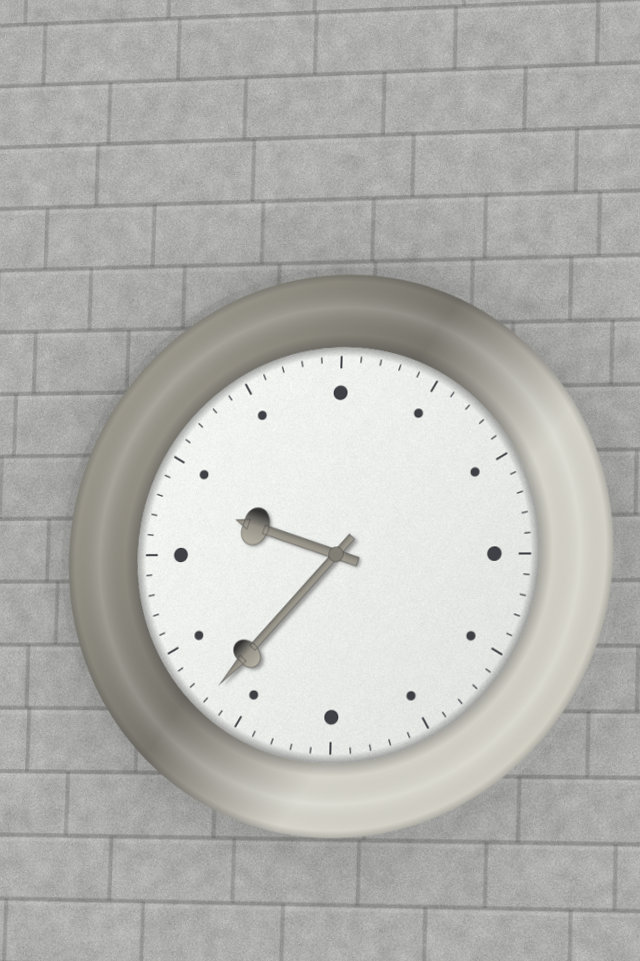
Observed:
{"hour": 9, "minute": 37}
